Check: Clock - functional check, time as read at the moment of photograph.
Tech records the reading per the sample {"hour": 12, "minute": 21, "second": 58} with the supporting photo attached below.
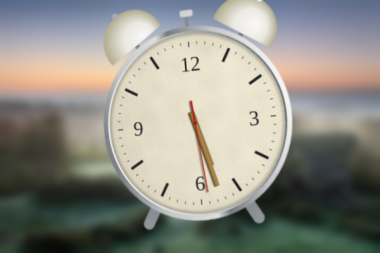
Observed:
{"hour": 5, "minute": 27, "second": 29}
